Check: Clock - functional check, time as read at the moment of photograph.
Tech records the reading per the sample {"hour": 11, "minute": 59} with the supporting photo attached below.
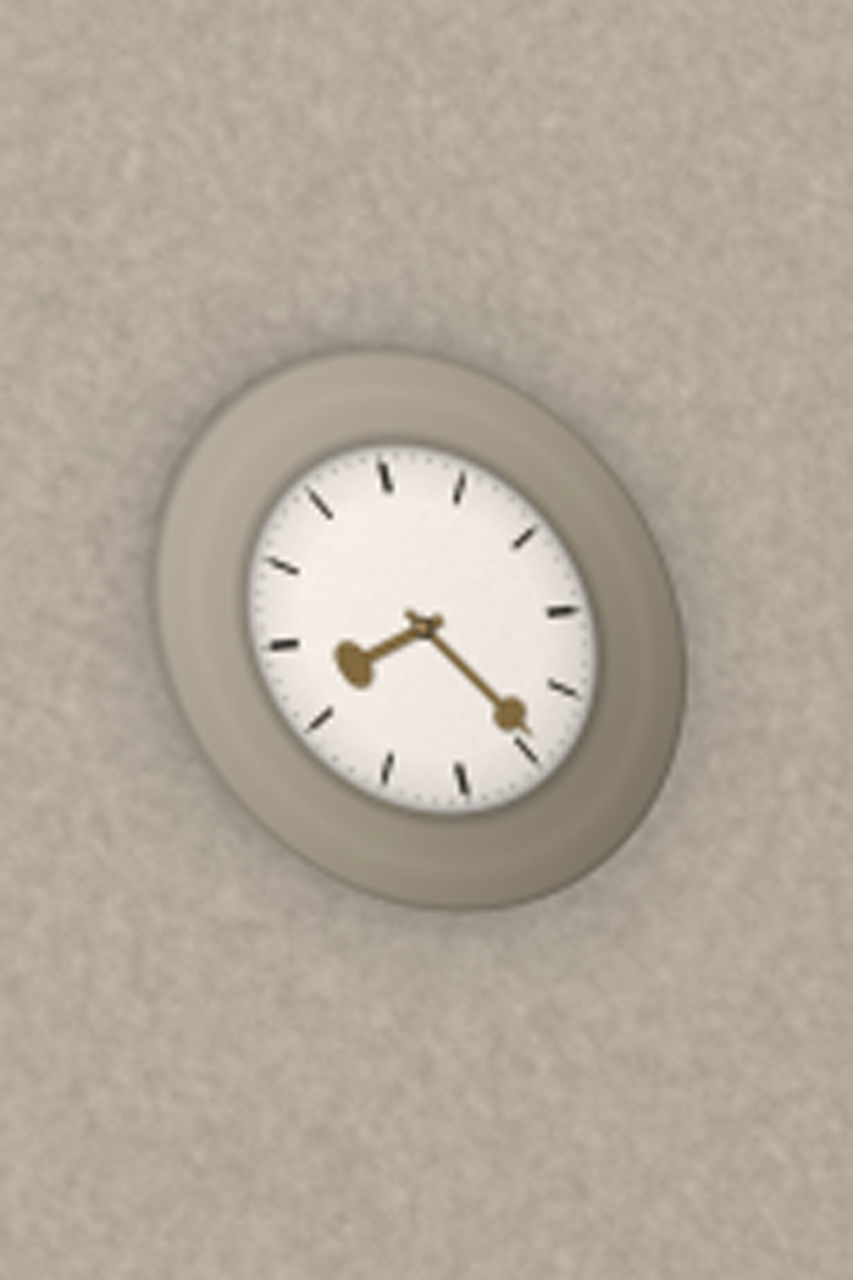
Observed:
{"hour": 8, "minute": 24}
